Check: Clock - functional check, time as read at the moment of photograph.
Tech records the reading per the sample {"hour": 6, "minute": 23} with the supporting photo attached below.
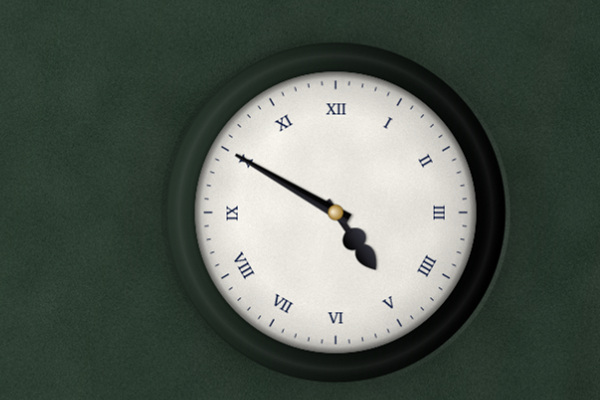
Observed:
{"hour": 4, "minute": 50}
